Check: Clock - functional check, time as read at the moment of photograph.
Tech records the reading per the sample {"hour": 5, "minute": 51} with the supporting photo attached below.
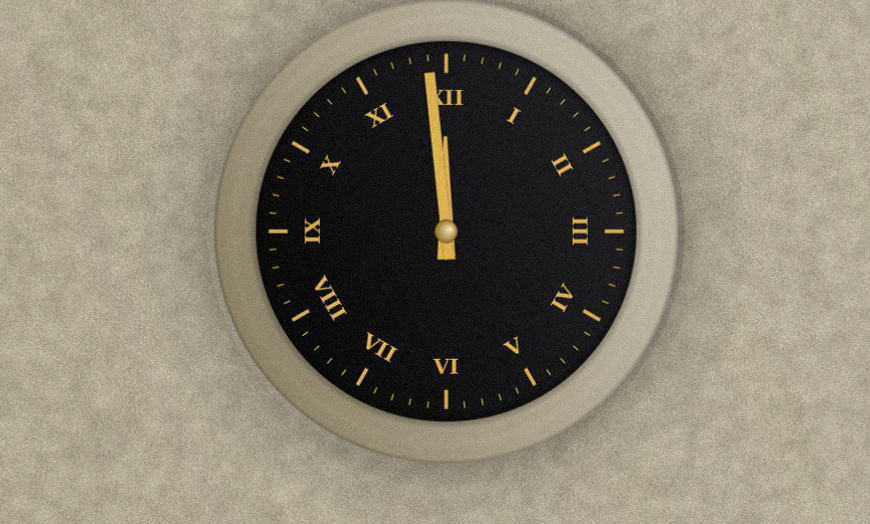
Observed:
{"hour": 11, "minute": 59}
